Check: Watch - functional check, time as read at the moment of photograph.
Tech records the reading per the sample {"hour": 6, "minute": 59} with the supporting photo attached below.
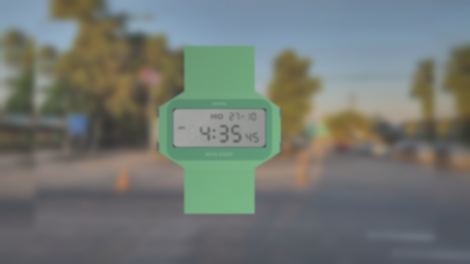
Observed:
{"hour": 4, "minute": 35}
